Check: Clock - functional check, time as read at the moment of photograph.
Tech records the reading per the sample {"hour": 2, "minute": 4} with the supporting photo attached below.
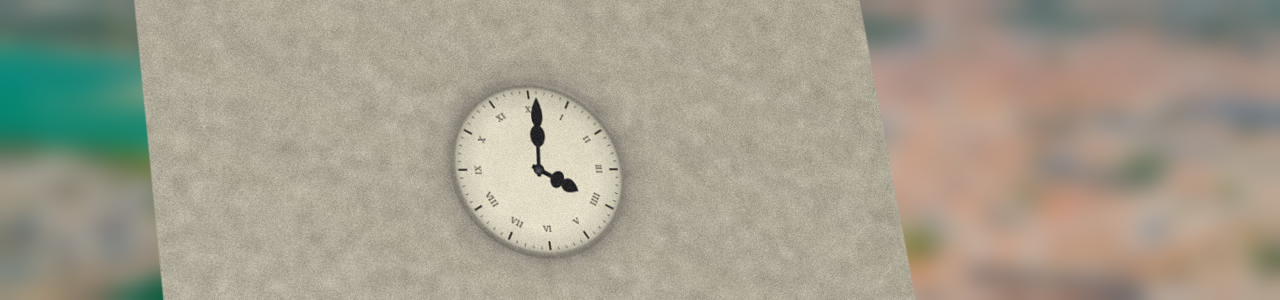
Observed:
{"hour": 4, "minute": 1}
